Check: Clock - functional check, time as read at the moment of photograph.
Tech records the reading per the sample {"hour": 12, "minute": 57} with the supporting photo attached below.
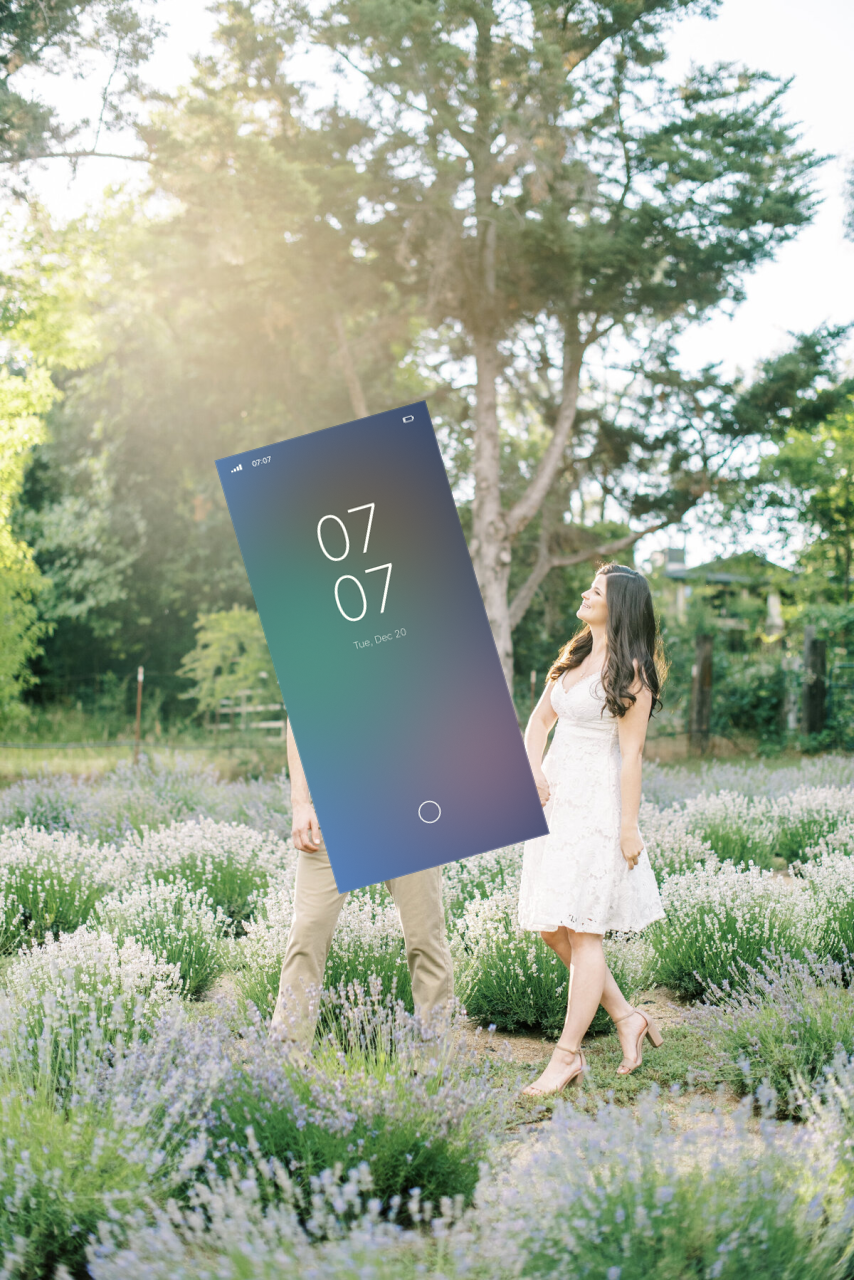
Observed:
{"hour": 7, "minute": 7}
